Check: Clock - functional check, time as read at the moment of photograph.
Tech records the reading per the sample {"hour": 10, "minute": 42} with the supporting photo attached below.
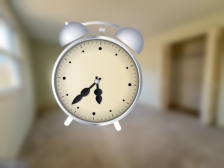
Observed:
{"hour": 5, "minute": 37}
